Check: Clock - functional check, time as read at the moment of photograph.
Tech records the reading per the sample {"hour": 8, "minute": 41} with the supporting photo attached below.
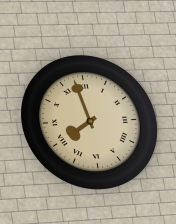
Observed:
{"hour": 7, "minute": 58}
